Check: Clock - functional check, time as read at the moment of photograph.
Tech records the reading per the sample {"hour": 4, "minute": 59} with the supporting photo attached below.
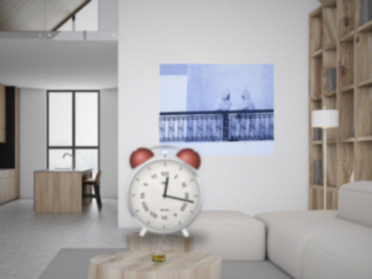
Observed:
{"hour": 12, "minute": 17}
